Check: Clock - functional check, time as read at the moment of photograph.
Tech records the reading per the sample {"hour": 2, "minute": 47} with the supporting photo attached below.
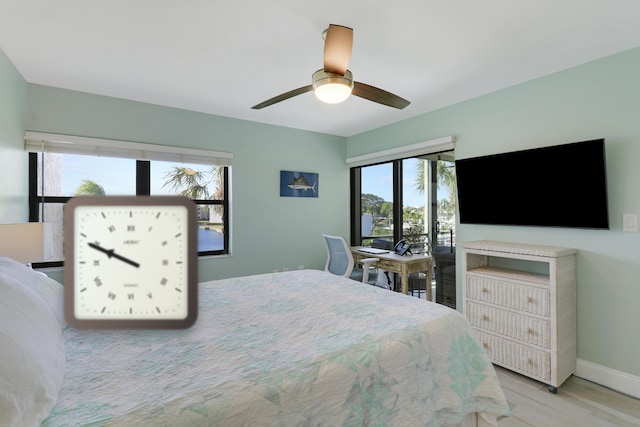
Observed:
{"hour": 9, "minute": 49}
